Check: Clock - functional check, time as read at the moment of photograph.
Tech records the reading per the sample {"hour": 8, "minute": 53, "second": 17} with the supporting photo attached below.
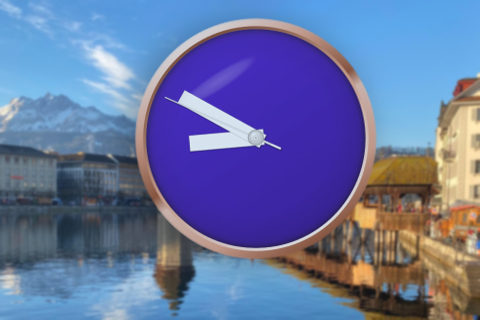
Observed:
{"hour": 8, "minute": 49, "second": 49}
